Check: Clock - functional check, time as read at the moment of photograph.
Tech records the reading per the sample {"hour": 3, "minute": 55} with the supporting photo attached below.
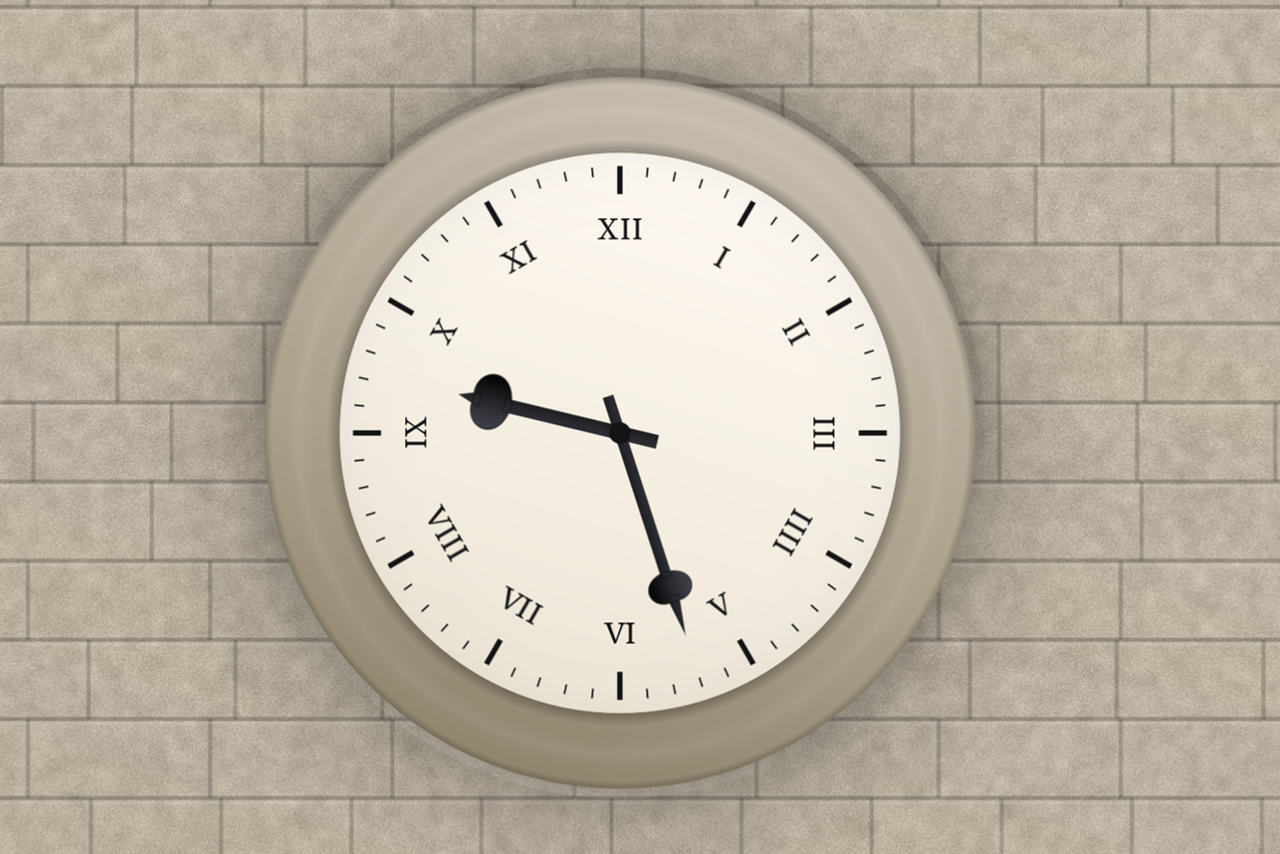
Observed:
{"hour": 9, "minute": 27}
